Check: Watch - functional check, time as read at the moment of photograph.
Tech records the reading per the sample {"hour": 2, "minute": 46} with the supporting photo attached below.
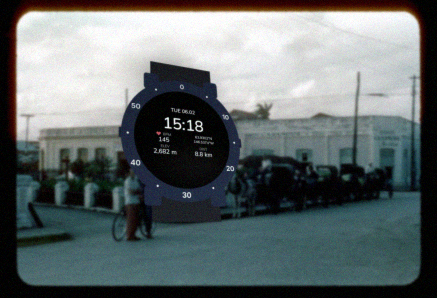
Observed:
{"hour": 15, "minute": 18}
